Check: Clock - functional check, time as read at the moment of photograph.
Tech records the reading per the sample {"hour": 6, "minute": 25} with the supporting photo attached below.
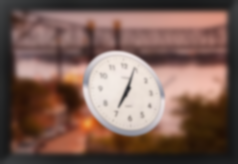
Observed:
{"hour": 7, "minute": 4}
